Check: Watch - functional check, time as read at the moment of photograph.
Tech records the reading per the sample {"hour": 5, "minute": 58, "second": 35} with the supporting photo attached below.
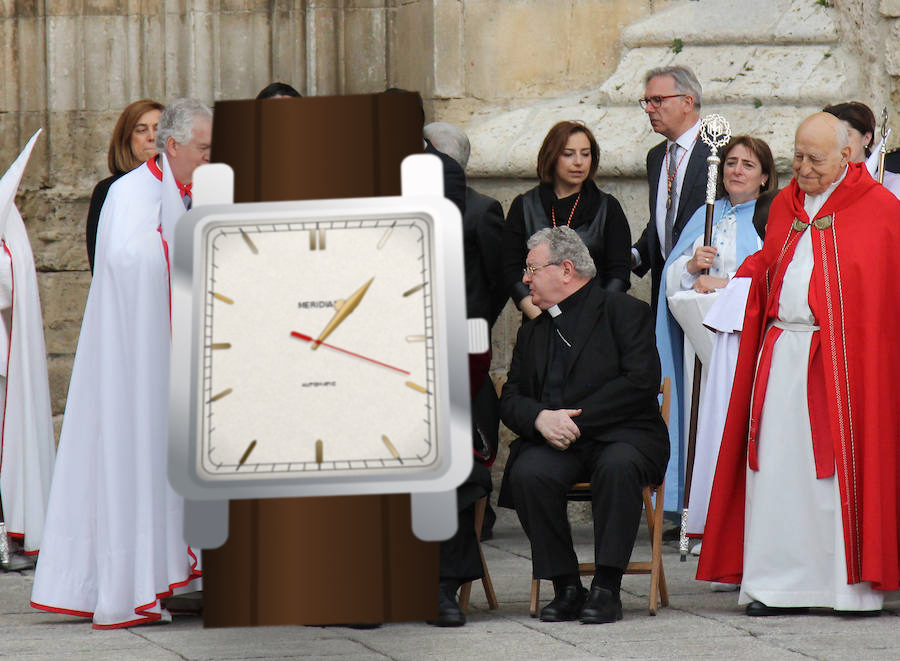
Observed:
{"hour": 1, "minute": 6, "second": 19}
